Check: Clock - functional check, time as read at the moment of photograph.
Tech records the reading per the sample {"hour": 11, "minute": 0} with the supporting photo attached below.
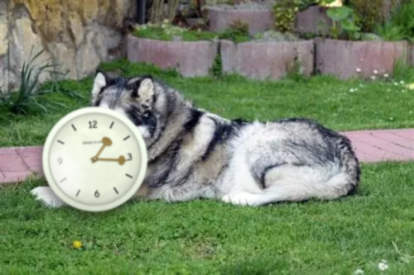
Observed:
{"hour": 1, "minute": 16}
